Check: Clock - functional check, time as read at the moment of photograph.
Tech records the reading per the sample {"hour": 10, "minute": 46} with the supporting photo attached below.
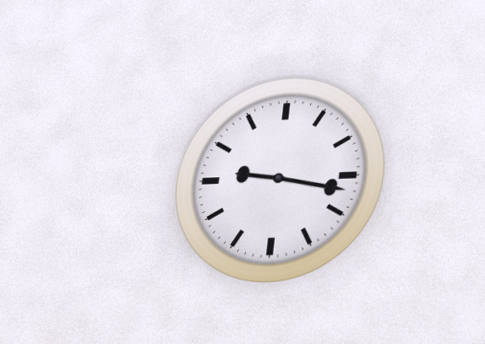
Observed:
{"hour": 9, "minute": 17}
